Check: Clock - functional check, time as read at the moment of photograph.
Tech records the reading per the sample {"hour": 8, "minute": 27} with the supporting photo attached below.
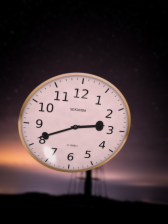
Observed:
{"hour": 2, "minute": 41}
